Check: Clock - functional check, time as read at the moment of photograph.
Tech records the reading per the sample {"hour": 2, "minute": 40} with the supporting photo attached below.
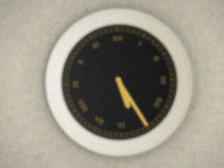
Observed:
{"hour": 5, "minute": 25}
